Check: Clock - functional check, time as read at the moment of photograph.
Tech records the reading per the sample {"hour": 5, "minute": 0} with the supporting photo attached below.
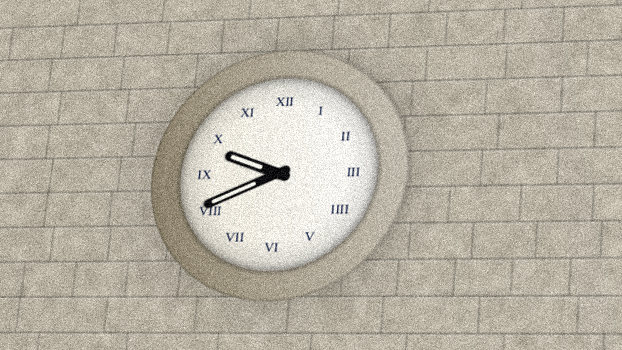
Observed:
{"hour": 9, "minute": 41}
